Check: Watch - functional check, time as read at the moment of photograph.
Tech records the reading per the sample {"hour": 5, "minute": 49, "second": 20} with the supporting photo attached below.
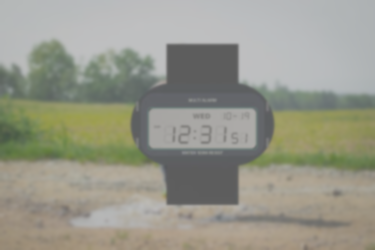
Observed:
{"hour": 12, "minute": 31, "second": 51}
